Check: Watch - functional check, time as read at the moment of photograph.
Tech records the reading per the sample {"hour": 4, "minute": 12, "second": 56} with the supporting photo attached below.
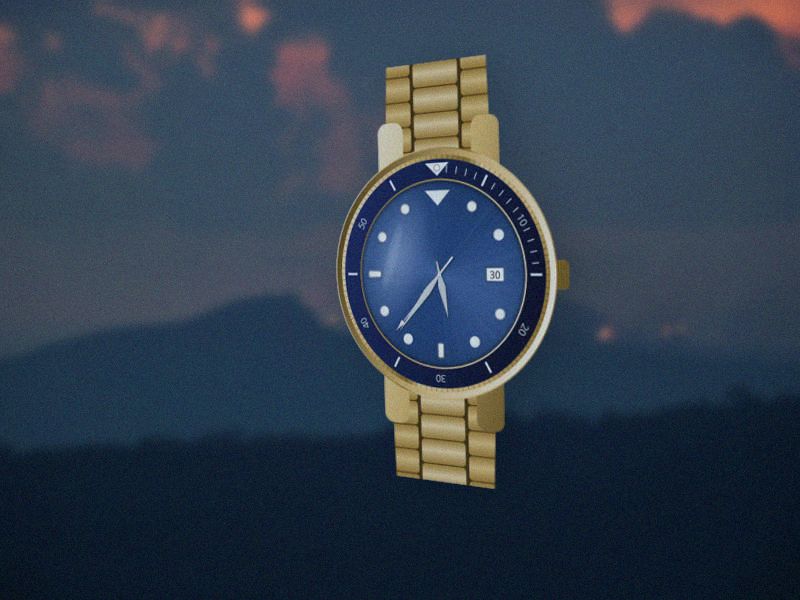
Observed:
{"hour": 5, "minute": 36, "second": 37}
